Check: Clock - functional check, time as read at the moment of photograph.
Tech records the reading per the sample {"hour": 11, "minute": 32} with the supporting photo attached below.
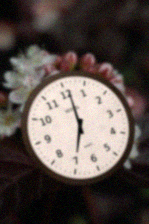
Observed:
{"hour": 7, "minute": 1}
